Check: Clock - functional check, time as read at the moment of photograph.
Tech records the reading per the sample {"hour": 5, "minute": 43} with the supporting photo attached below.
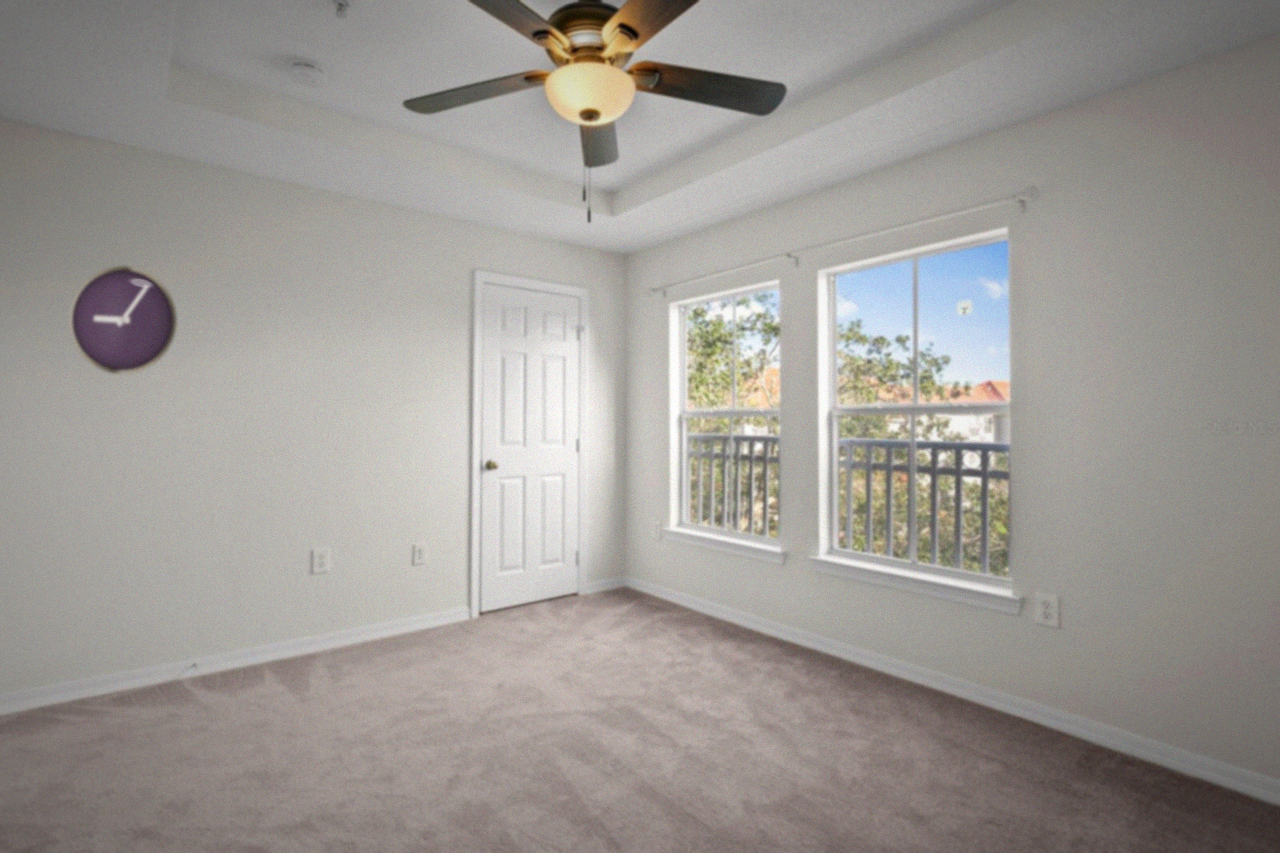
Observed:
{"hour": 9, "minute": 6}
